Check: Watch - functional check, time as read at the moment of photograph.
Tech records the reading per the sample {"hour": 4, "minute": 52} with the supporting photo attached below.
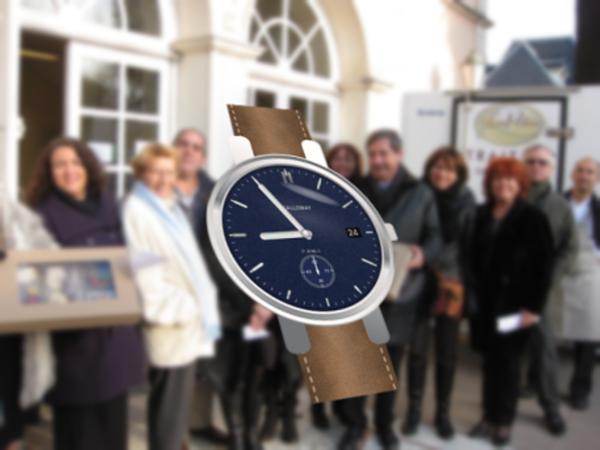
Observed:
{"hour": 8, "minute": 55}
